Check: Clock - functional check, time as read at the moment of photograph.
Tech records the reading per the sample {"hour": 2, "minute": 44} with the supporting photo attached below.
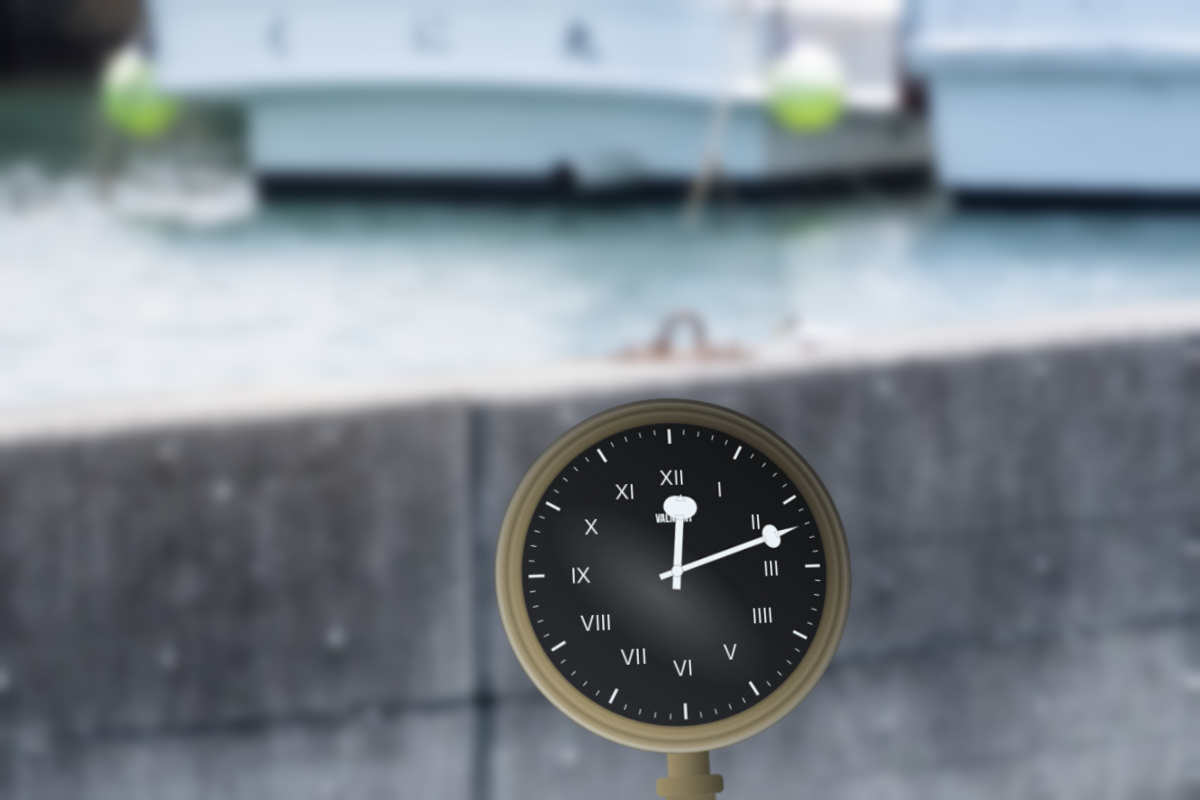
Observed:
{"hour": 12, "minute": 12}
